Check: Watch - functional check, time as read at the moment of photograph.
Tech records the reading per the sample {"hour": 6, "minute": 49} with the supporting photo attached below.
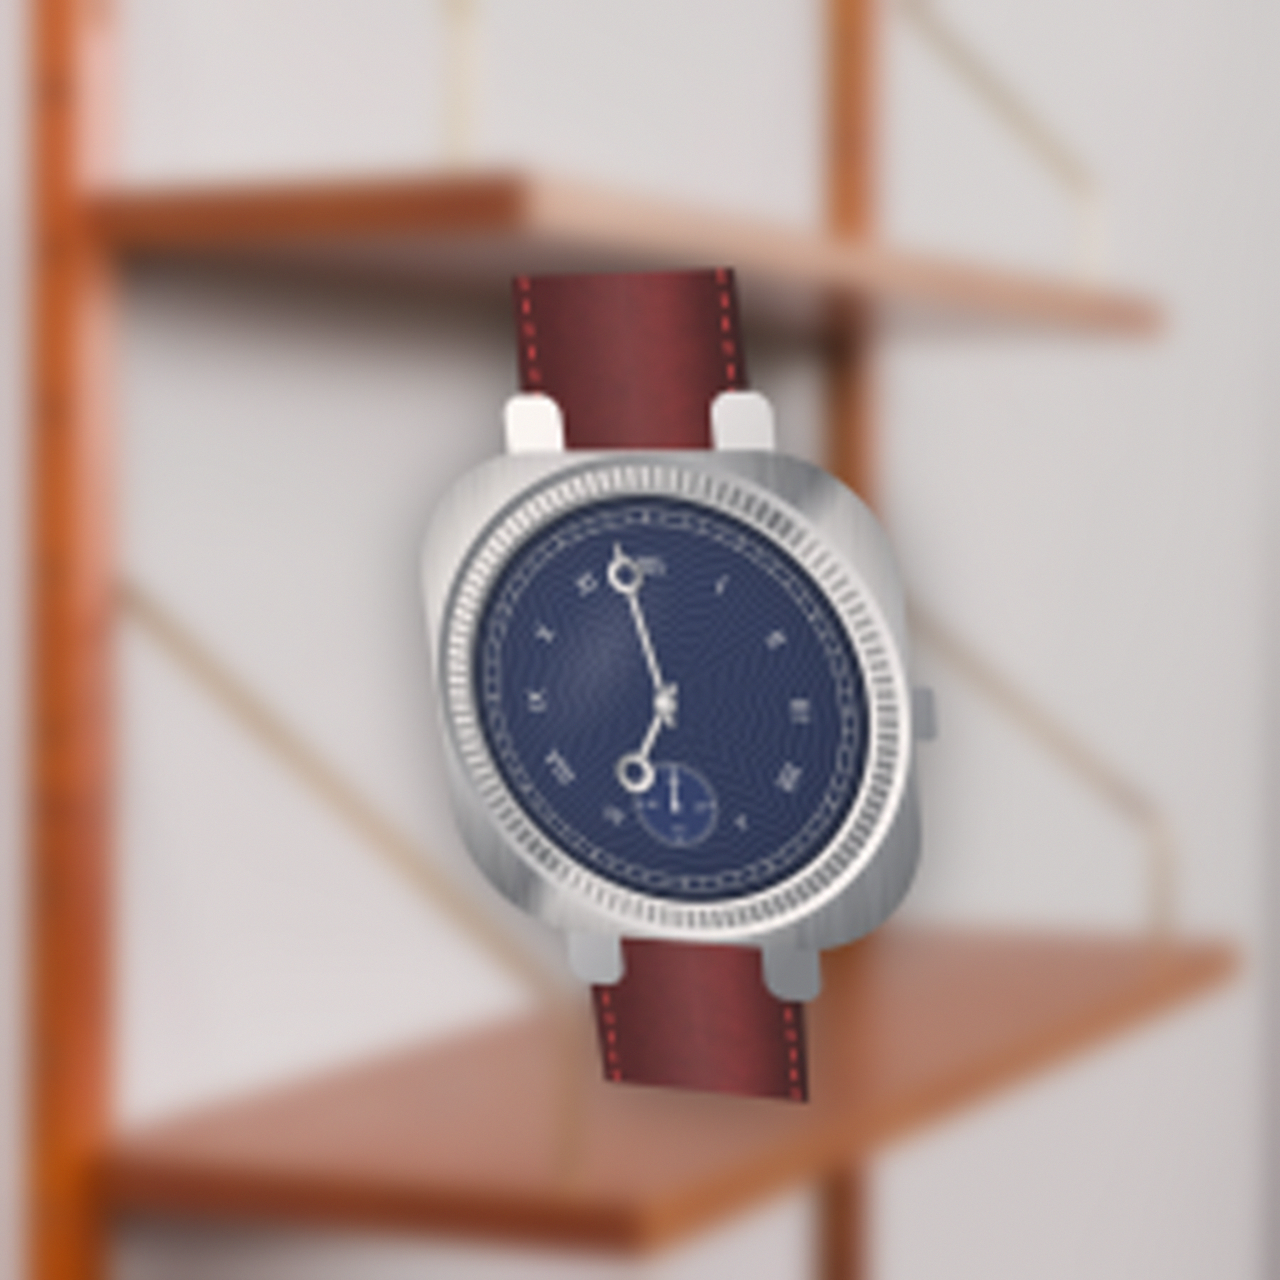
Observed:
{"hour": 6, "minute": 58}
